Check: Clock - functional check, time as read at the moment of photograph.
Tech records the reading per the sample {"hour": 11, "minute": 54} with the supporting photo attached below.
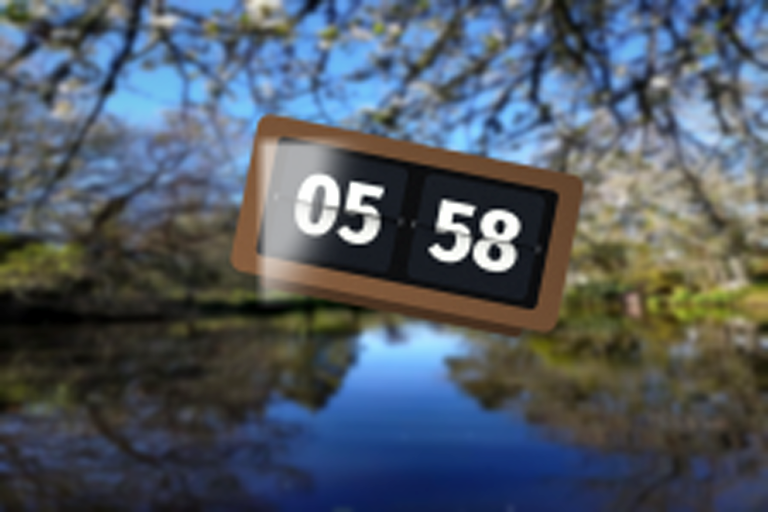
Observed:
{"hour": 5, "minute": 58}
